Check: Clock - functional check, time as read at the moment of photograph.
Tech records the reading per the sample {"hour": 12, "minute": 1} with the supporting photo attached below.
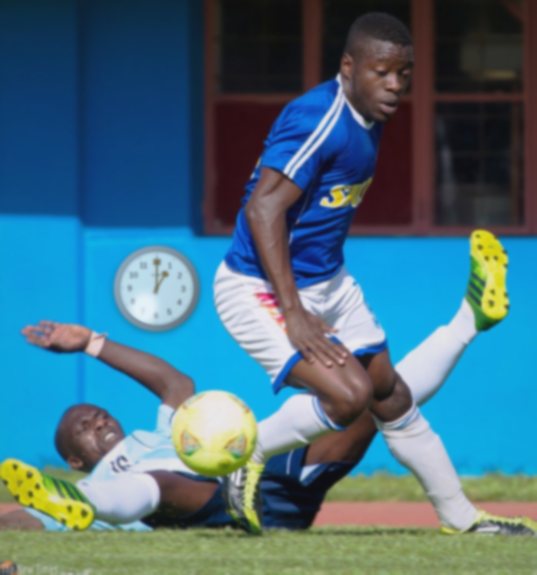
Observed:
{"hour": 1, "minute": 0}
